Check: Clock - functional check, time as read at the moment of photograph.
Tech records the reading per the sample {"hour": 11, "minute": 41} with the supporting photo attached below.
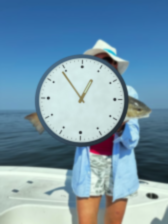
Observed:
{"hour": 12, "minute": 54}
